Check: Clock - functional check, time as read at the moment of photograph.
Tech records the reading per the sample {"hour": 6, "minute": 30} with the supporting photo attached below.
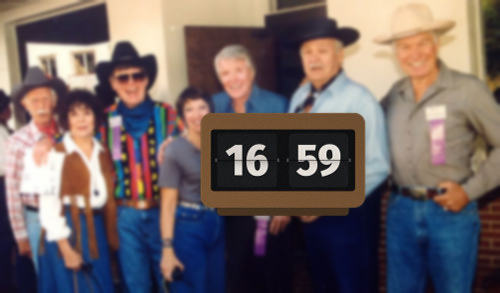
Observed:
{"hour": 16, "minute": 59}
